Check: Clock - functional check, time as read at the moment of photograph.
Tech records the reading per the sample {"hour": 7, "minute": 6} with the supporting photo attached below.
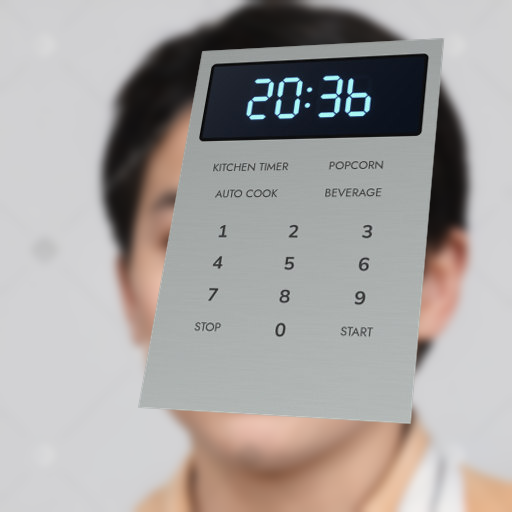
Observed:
{"hour": 20, "minute": 36}
